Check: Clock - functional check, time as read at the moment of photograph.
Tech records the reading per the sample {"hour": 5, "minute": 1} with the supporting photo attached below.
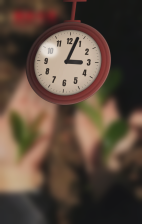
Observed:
{"hour": 3, "minute": 3}
